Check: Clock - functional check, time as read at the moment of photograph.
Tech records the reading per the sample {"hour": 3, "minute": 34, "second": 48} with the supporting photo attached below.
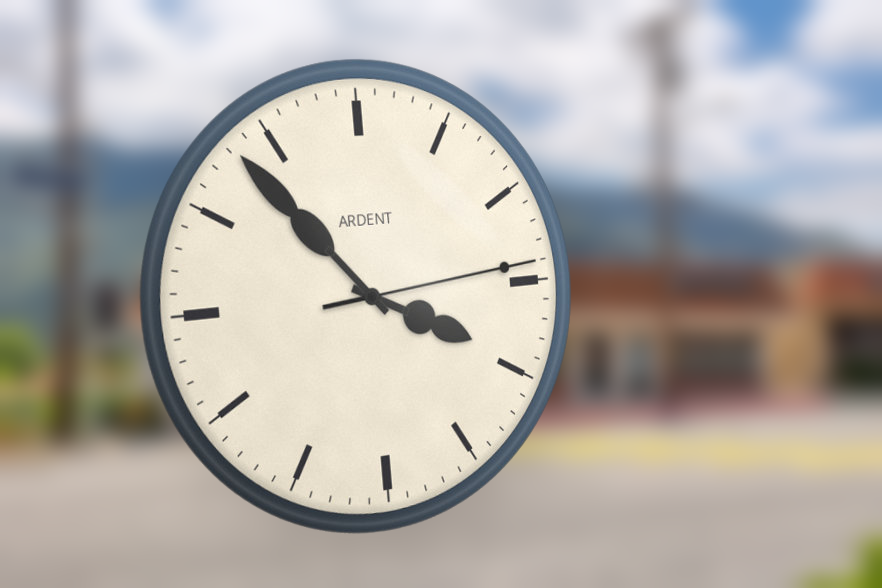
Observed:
{"hour": 3, "minute": 53, "second": 14}
